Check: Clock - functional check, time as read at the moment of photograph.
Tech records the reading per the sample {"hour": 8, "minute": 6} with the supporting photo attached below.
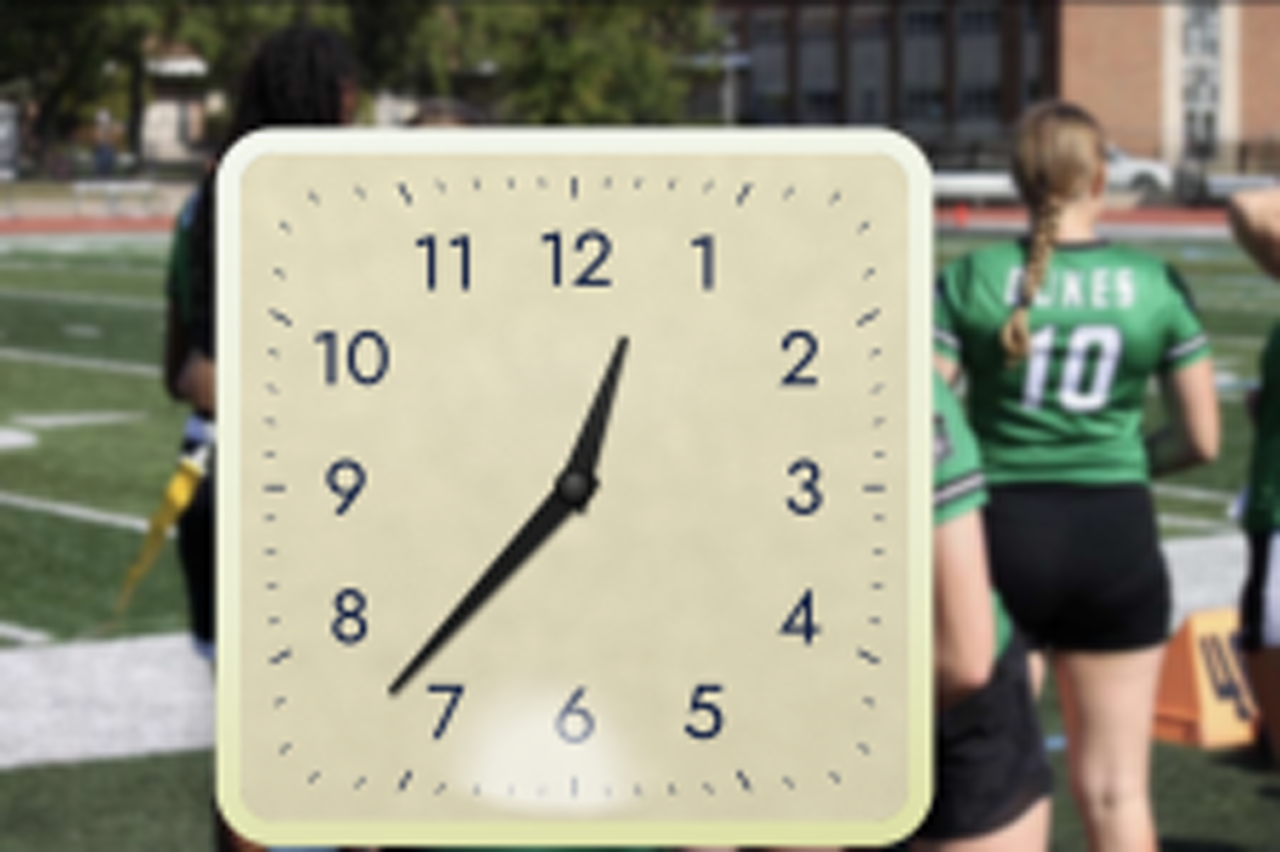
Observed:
{"hour": 12, "minute": 37}
